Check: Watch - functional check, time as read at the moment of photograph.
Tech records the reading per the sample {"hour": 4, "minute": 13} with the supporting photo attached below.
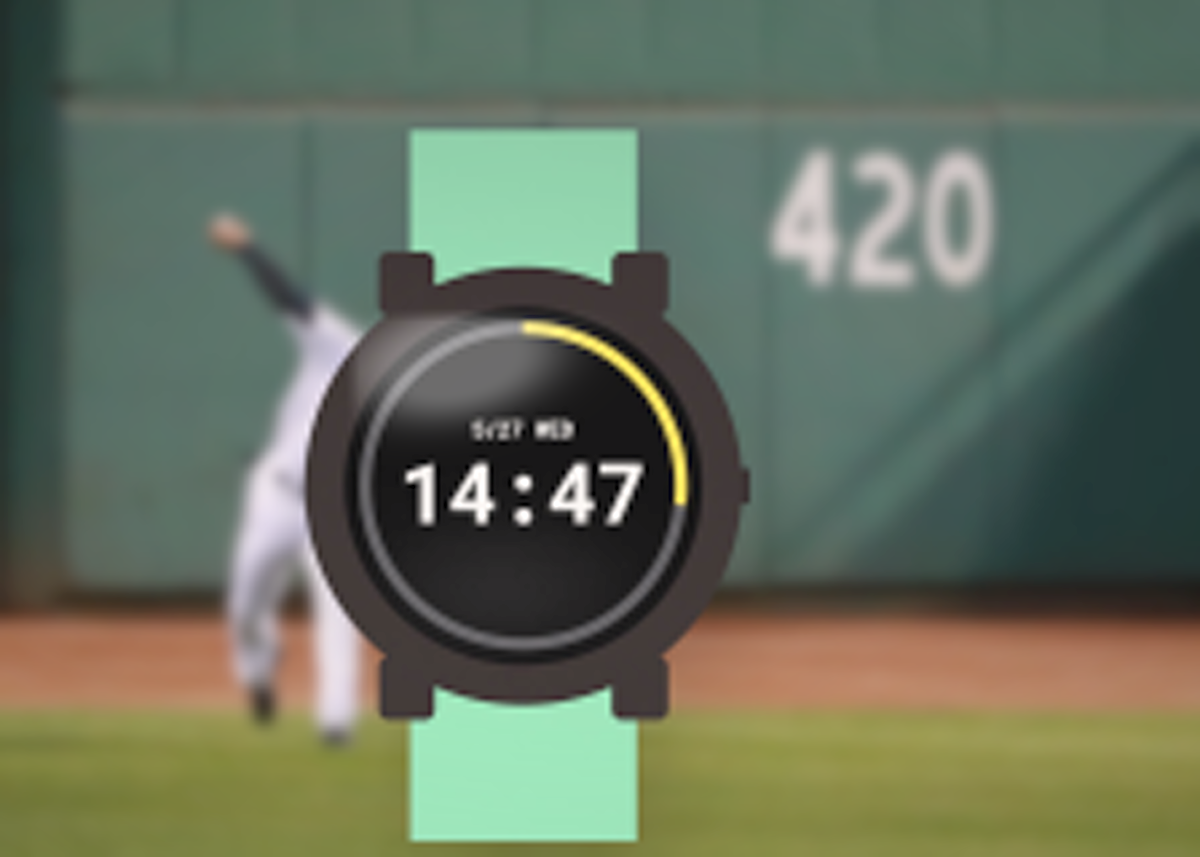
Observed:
{"hour": 14, "minute": 47}
